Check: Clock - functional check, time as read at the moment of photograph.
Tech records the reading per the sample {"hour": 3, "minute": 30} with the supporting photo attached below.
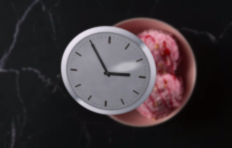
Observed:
{"hour": 2, "minute": 55}
